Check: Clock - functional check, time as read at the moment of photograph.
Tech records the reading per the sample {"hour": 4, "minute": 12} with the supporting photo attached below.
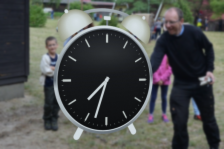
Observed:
{"hour": 7, "minute": 33}
